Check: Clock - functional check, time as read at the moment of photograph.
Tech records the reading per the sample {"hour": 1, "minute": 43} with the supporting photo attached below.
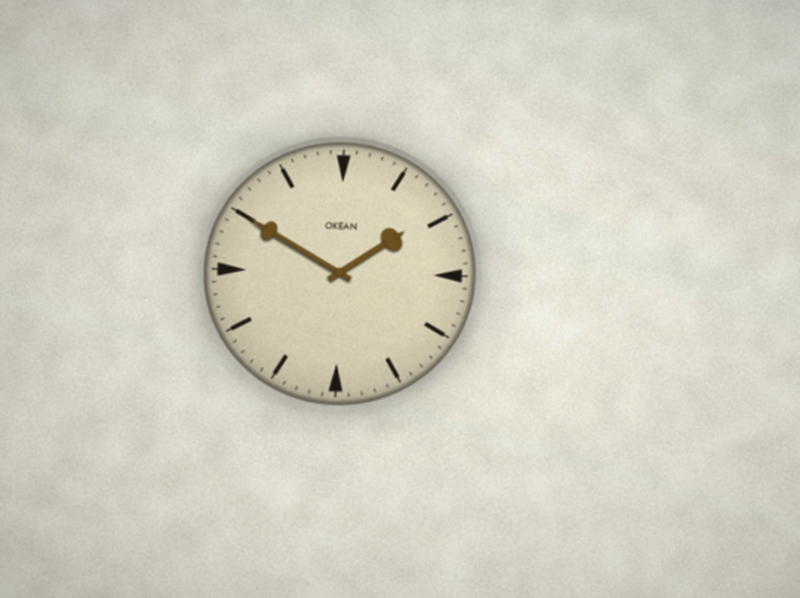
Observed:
{"hour": 1, "minute": 50}
